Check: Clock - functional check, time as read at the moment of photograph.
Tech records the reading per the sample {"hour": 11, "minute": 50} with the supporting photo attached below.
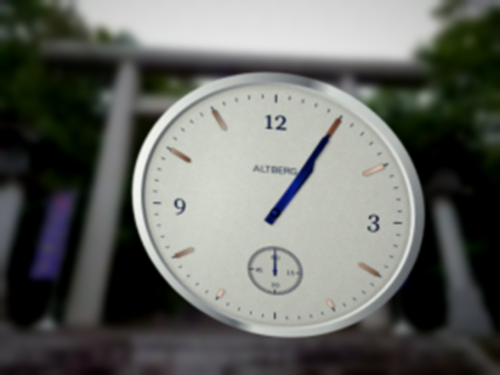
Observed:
{"hour": 1, "minute": 5}
